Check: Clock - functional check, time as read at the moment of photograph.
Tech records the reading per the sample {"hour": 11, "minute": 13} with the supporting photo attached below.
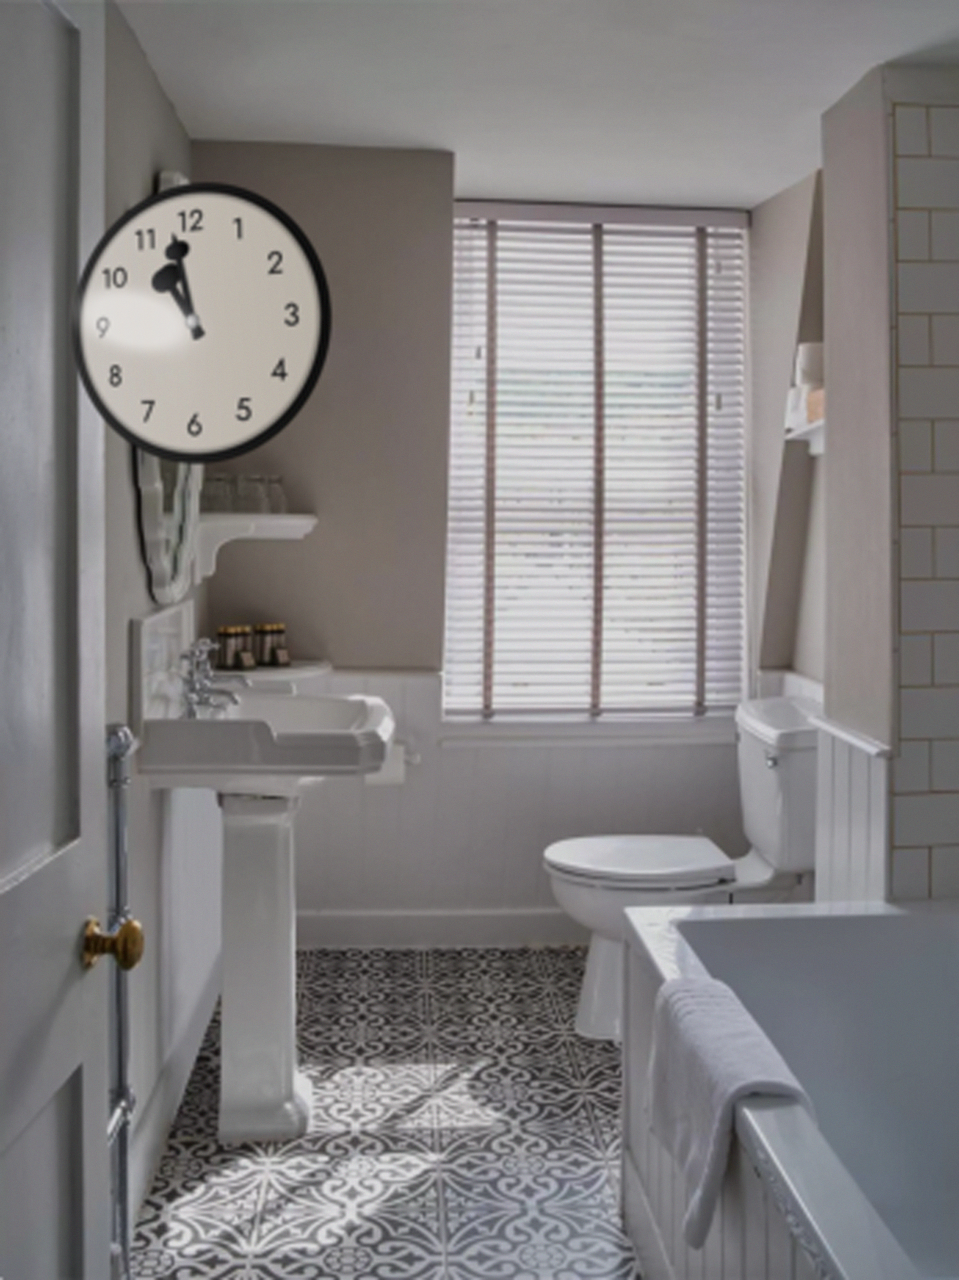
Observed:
{"hour": 10, "minute": 58}
